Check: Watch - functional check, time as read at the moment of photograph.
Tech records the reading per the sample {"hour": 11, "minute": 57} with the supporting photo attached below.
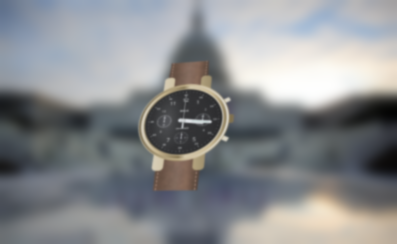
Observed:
{"hour": 3, "minute": 16}
